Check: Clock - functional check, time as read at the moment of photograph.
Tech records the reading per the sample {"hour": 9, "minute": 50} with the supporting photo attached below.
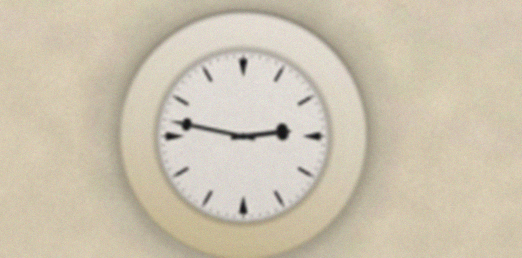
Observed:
{"hour": 2, "minute": 47}
